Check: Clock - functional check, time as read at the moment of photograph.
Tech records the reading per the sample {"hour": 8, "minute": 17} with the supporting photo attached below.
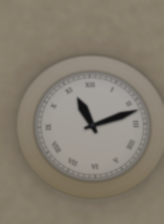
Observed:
{"hour": 11, "minute": 12}
